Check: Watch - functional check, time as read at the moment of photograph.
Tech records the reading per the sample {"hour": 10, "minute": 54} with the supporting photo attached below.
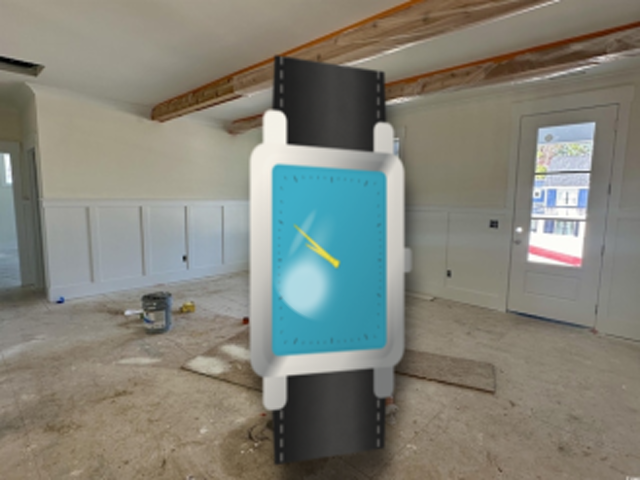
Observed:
{"hour": 9, "minute": 51}
